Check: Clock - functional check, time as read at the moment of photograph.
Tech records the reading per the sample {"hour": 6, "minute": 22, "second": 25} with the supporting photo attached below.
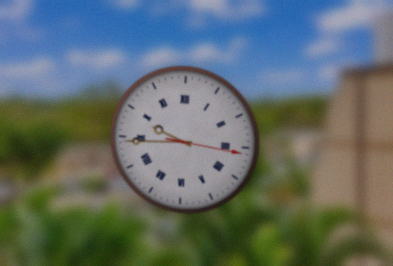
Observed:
{"hour": 9, "minute": 44, "second": 16}
